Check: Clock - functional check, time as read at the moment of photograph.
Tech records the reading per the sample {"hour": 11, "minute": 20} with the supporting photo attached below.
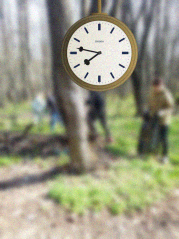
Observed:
{"hour": 7, "minute": 47}
